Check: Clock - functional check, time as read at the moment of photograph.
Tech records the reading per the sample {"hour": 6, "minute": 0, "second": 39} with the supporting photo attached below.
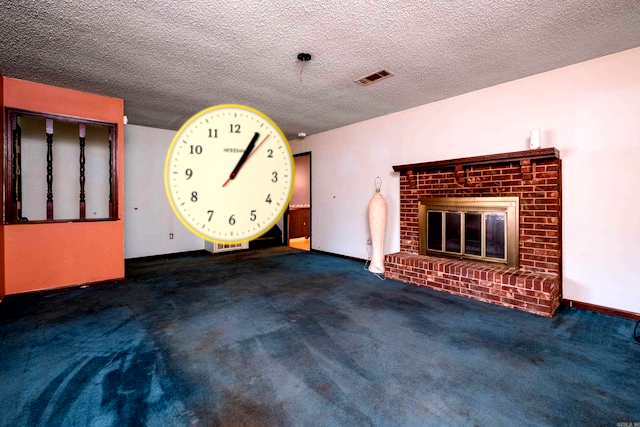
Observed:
{"hour": 1, "minute": 5, "second": 7}
